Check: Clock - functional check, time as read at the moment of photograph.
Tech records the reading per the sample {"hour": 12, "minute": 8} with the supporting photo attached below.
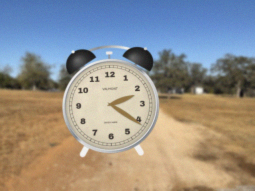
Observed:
{"hour": 2, "minute": 21}
